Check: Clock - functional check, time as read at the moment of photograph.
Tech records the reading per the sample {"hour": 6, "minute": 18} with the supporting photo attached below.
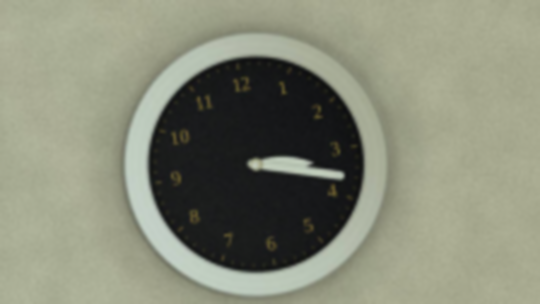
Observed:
{"hour": 3, "minute": 18}
